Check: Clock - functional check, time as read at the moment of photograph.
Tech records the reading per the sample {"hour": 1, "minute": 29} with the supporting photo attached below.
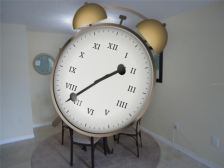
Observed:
{"hour": 1, "minute": 37}
